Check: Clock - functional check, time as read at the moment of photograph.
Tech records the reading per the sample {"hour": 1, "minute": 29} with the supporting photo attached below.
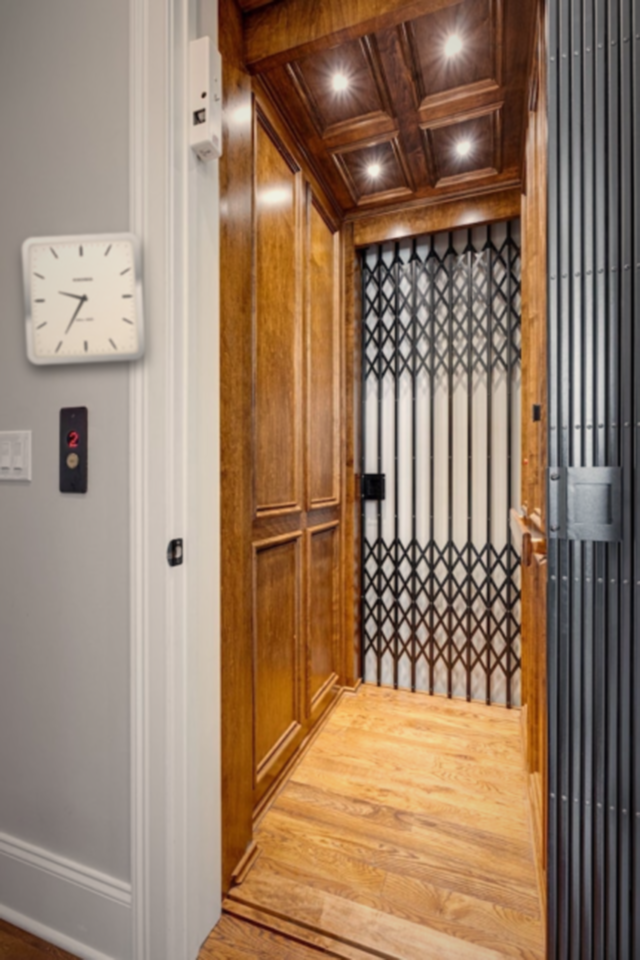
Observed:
{"hour": 9, "minute": 35}
